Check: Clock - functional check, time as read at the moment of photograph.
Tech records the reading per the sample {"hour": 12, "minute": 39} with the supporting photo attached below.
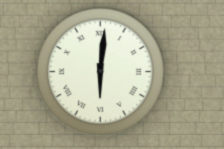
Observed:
{"hour": 6, "minute": 1}
